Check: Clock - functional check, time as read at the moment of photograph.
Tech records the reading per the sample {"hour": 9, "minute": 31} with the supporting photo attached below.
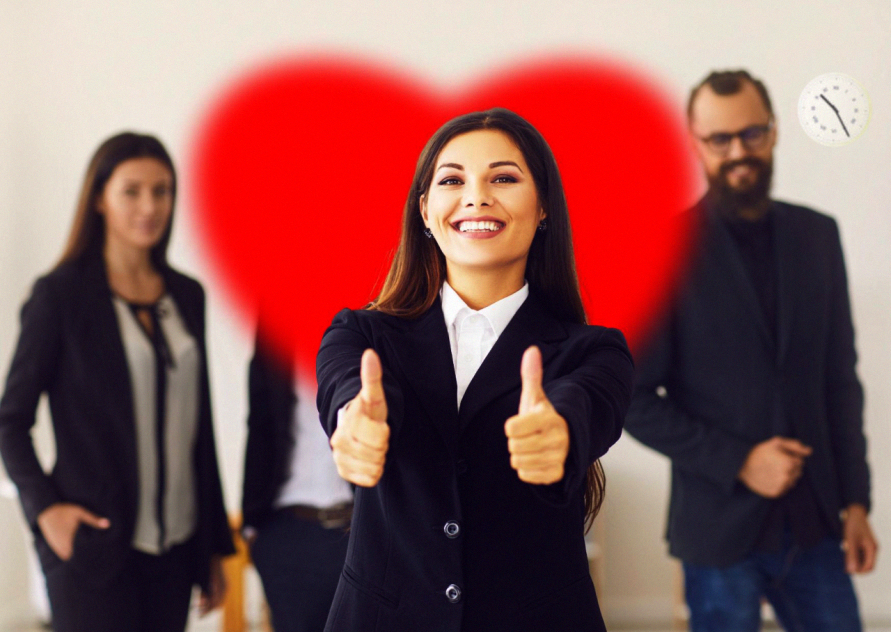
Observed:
{"hour": 10, "minute": 25}
